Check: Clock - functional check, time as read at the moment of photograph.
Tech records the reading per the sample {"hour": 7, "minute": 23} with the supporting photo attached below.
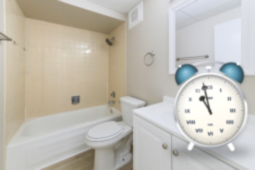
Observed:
{"hour": 10, "minute": 58}
